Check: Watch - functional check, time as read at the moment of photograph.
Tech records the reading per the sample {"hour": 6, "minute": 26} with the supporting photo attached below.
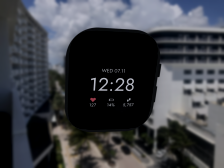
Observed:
{"hour": 12, "minute": 28}
